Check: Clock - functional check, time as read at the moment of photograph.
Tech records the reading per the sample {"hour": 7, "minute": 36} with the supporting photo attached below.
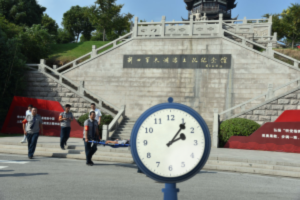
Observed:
{"hour": 2, "minute": 6}
